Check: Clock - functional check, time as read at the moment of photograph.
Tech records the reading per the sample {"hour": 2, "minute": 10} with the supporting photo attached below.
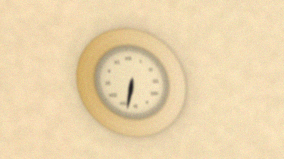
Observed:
{"hour": 6, "minute": 33}
